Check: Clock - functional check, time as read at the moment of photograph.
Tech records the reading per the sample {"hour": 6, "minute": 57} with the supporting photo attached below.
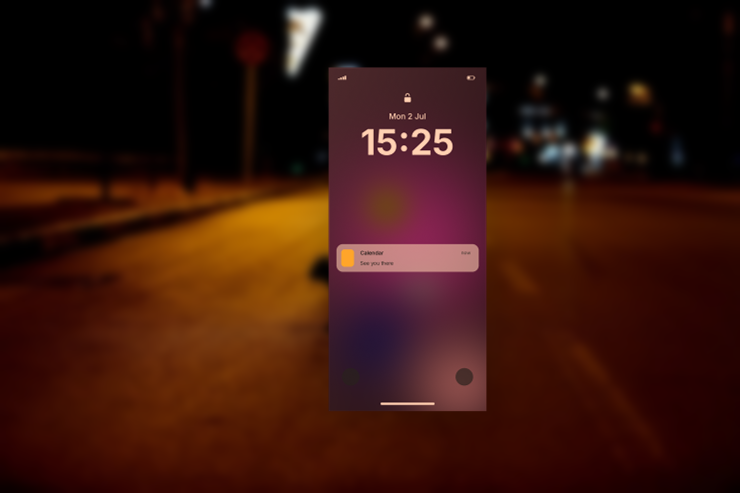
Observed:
{"hour": 15, "minute": 25}
